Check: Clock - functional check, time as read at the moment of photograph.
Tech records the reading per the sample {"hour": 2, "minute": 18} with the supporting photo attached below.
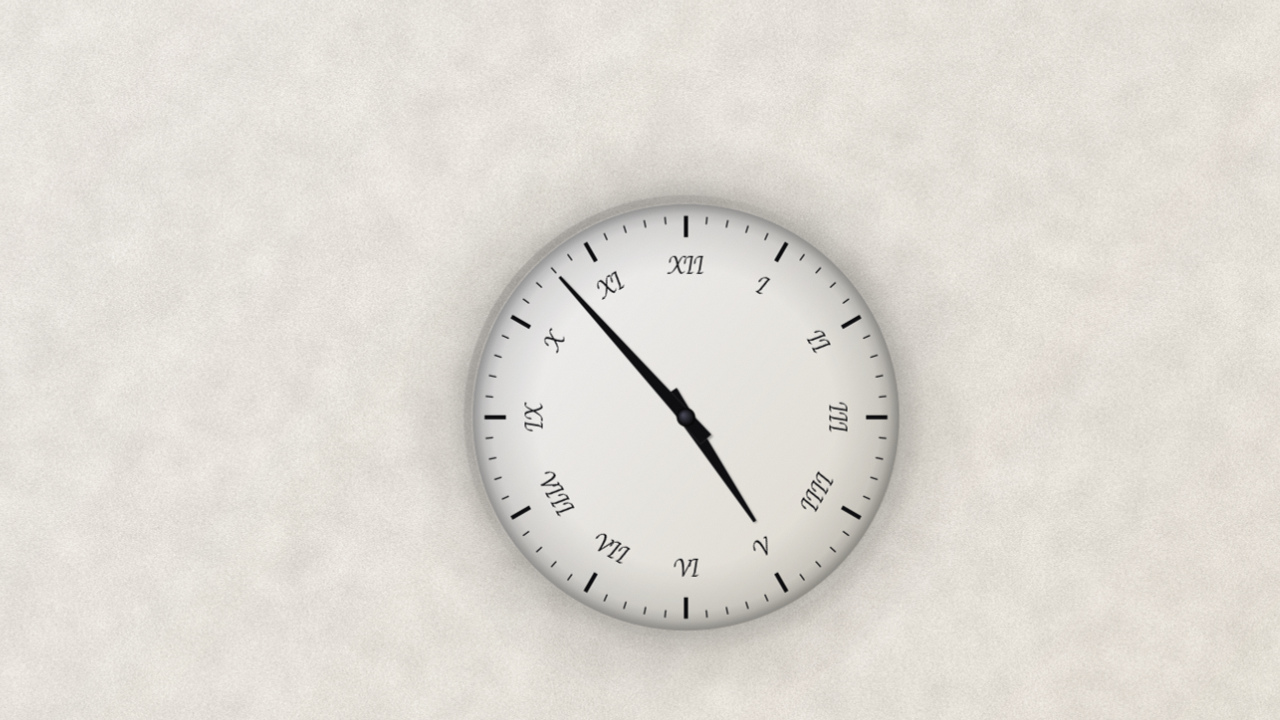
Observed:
{"hour": 4, "minute": 53}
